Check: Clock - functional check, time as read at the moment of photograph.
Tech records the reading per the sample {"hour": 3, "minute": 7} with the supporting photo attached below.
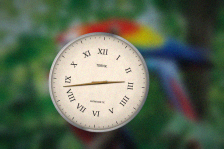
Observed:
{"hour": 2, "minute": 43}
